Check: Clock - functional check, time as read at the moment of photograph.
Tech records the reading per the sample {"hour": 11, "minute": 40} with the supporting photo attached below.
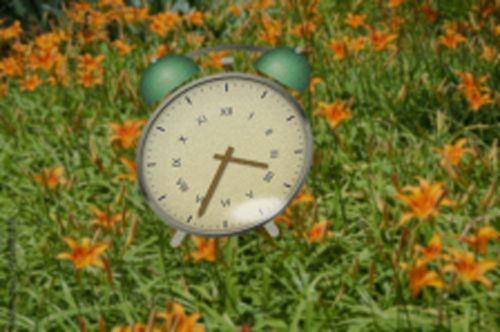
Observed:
{"hour": 3, "minute": 34}
